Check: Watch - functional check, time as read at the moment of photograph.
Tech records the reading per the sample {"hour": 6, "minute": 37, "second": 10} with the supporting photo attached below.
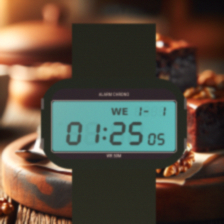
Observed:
{"hour": 1, "minute": 25, "second": 5}
